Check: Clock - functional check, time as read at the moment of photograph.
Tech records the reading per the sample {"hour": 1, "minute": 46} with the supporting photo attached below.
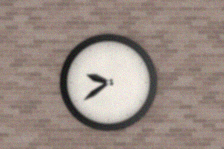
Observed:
{"hour": 9, "minute": 39}
